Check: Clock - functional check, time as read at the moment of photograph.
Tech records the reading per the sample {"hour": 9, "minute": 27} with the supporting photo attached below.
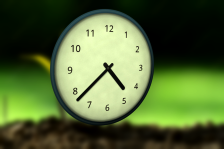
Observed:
{"hour": 4, "minute": 38}
